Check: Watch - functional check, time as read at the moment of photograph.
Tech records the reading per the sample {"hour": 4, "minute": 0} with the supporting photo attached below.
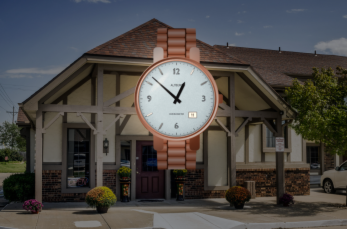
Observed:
{"hour": 12, "minute": 52}
